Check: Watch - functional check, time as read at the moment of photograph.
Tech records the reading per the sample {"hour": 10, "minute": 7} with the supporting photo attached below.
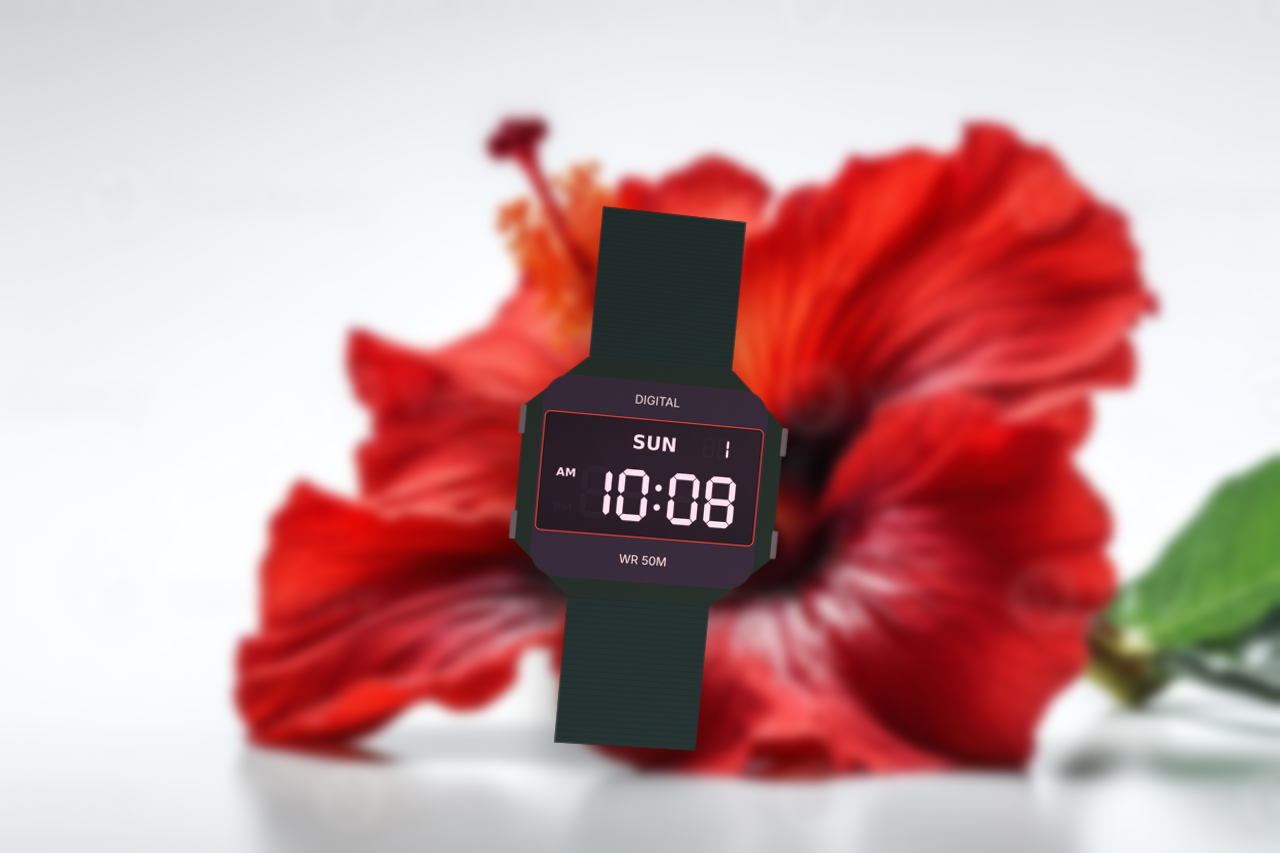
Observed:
{"hour": 10, "minute": 8}
